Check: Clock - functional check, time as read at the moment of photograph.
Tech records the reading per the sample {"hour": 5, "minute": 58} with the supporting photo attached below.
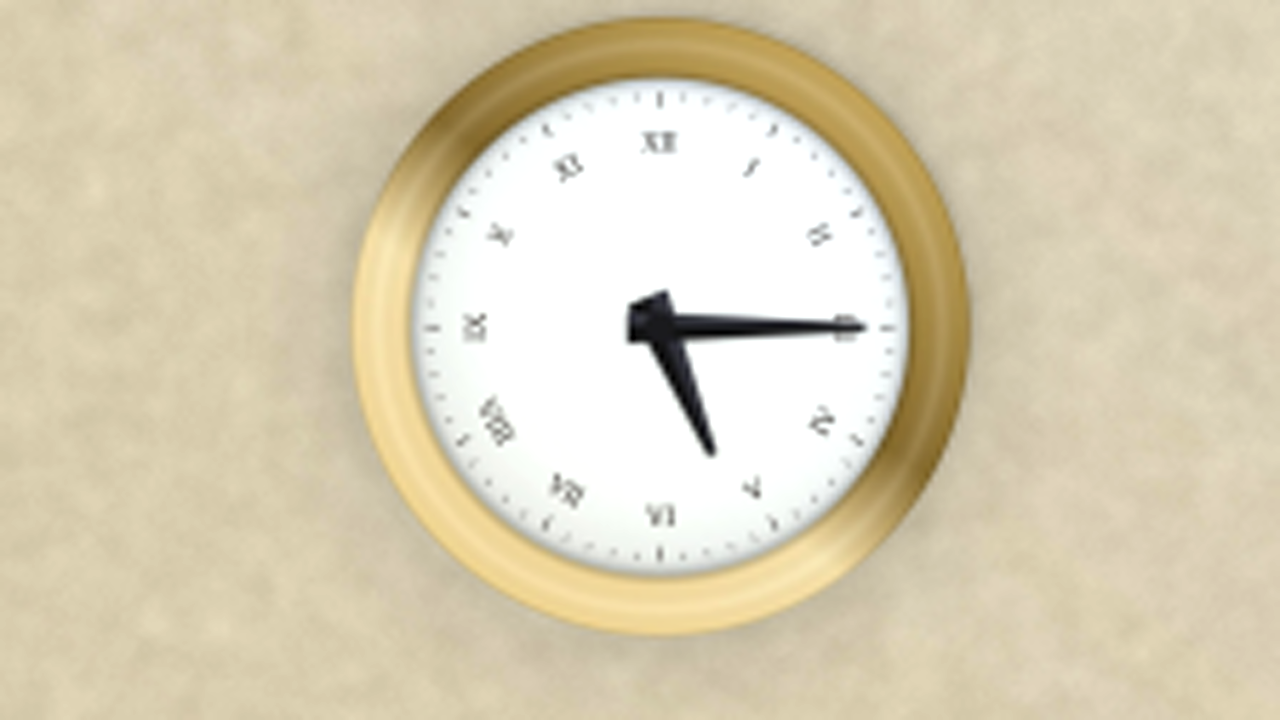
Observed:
{"hour": 5, "minute": 15}
